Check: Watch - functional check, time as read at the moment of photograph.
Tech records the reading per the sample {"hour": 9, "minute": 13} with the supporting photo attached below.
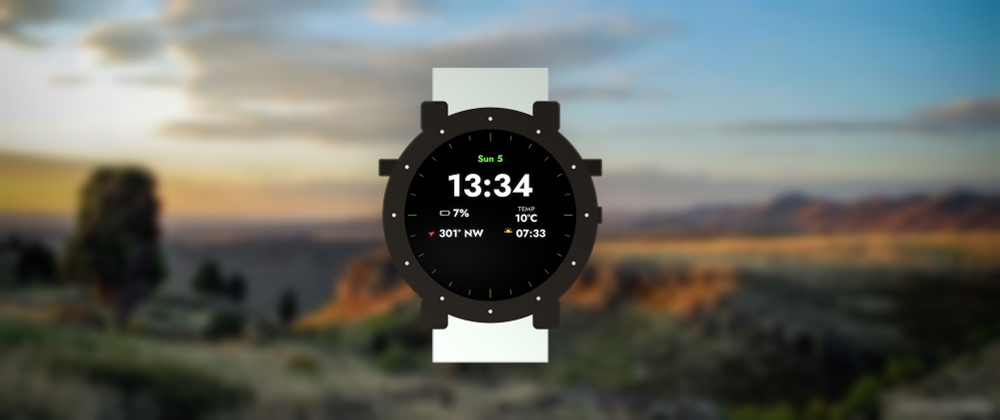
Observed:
{"hour": 13, "minute": 34}
